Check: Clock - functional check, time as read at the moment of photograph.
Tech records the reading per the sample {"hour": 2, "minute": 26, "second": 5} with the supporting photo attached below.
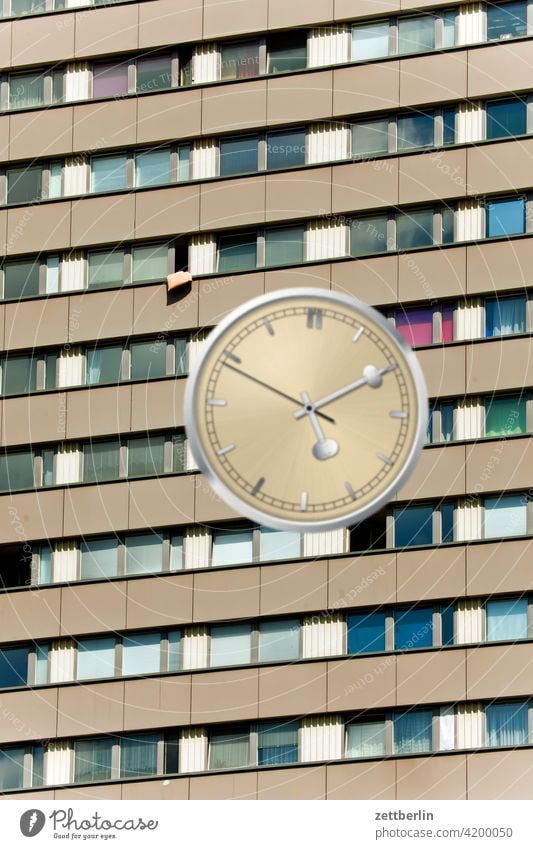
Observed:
{"hour": 5, "minute": 9, "second": 49}
